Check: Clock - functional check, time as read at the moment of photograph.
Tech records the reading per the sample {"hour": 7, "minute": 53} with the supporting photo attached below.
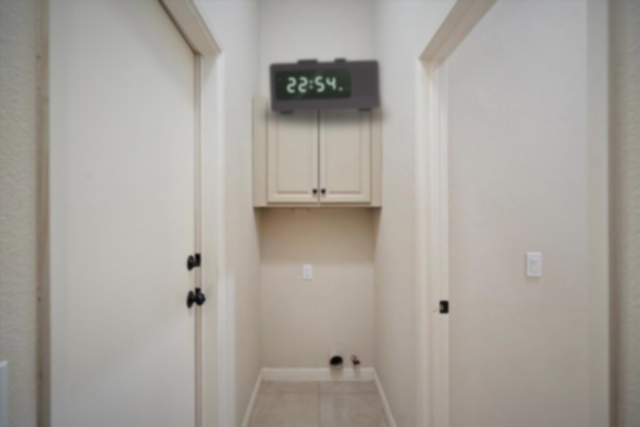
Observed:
{"hour": 22, "minute": 54}
